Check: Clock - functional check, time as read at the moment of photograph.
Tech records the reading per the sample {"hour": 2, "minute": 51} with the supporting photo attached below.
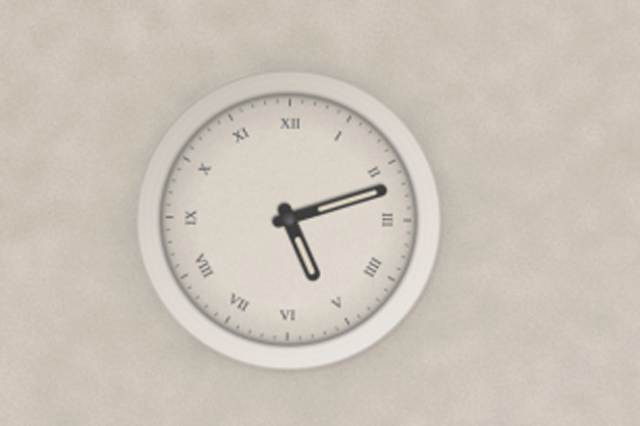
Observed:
{"hour": 5, "minute": 12}
